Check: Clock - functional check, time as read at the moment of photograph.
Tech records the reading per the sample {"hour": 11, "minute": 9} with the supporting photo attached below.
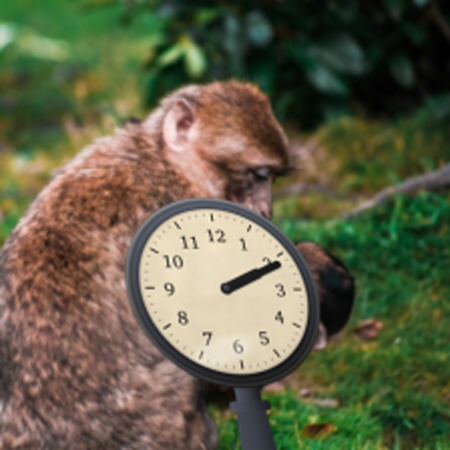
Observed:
{"hour": 2, "minute": 11}
